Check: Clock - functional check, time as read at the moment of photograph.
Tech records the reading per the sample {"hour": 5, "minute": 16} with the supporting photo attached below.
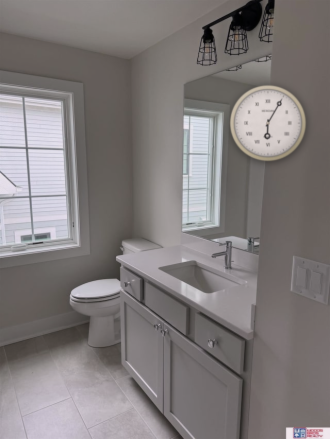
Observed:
{"hour": 6, "minute": 5}
